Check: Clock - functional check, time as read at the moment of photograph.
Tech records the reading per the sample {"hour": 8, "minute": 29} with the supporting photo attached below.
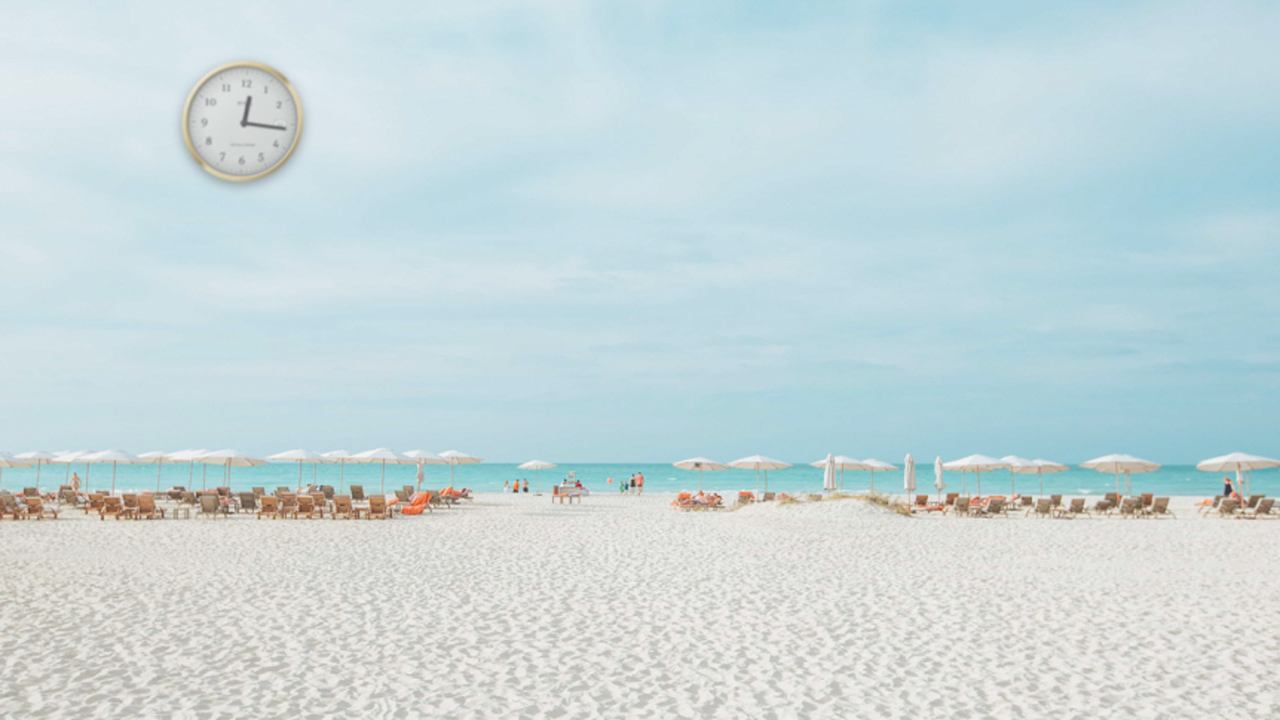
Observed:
{"hour": 12, "minute": 16}
